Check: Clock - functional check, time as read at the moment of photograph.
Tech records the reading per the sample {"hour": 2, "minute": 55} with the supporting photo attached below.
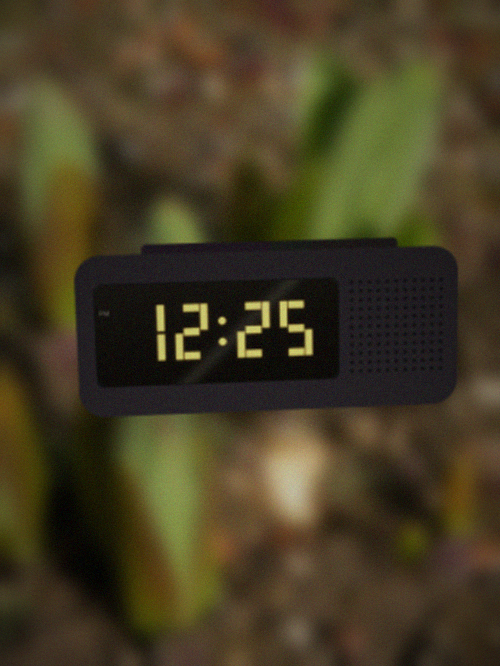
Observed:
{"hour": 12, "minute": 25}
